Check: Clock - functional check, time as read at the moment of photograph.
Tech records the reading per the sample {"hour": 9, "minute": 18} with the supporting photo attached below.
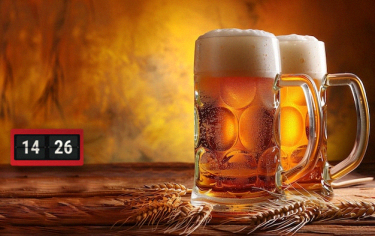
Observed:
{"hour": 14, "minute": 26}
